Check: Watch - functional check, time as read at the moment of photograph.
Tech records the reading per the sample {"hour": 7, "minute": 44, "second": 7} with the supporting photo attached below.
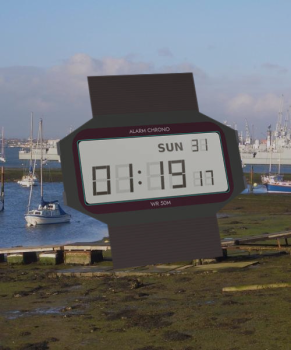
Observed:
{"hour": 1, "minute": 19, "second": 17}
